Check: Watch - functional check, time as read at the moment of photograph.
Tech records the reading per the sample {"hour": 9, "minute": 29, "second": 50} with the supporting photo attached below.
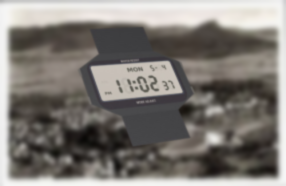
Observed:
{"hour": 11, "minute": 2, "second": 37}
